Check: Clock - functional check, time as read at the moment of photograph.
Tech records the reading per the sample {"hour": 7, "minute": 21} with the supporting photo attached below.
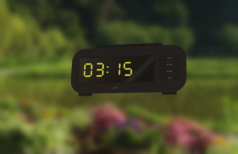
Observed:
{"hour": 3, "minute": 15}
